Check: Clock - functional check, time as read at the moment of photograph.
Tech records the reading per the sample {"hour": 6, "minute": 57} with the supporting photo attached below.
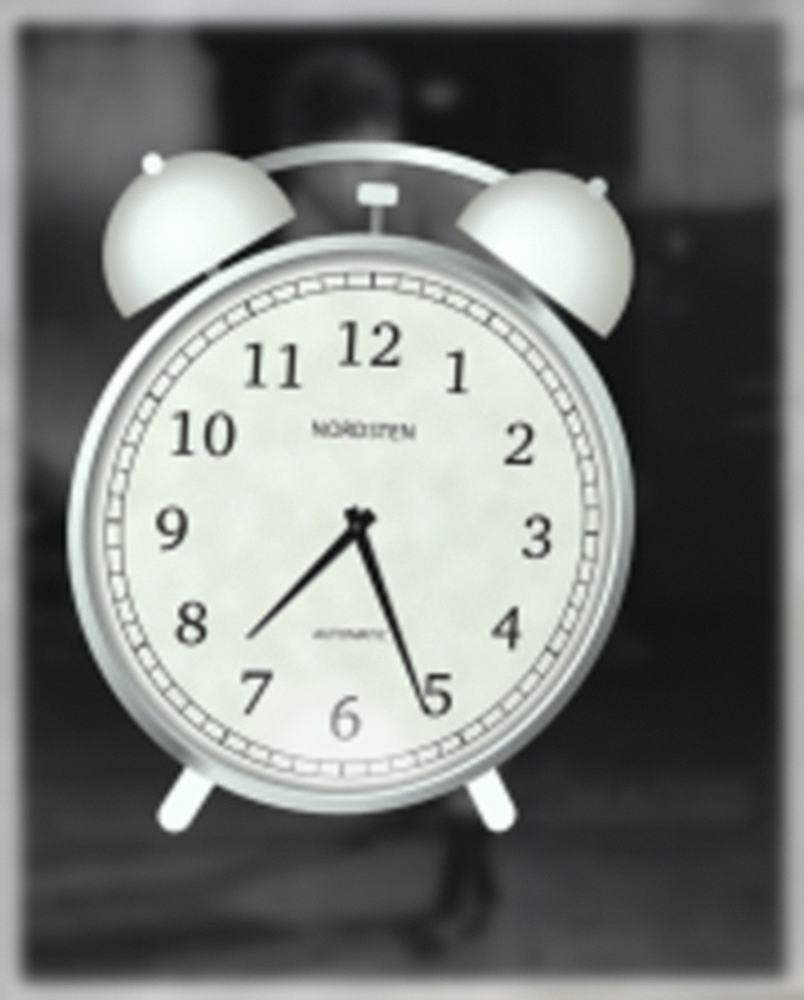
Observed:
{"hour": 7, "minute": 26}
